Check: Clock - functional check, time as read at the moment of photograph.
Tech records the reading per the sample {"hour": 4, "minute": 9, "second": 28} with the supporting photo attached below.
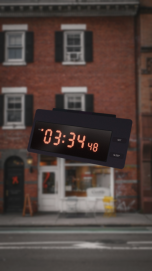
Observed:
{"hour": 3, "minute": 34, "second": 48}
